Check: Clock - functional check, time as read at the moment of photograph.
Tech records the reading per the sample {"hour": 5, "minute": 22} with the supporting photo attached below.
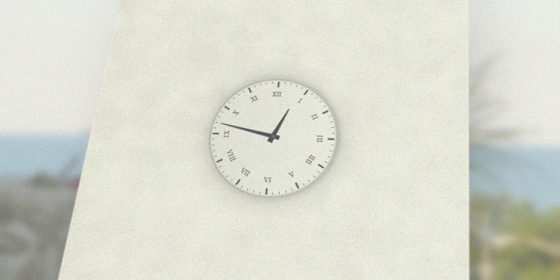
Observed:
{"hour": 12, "minute": 47}
